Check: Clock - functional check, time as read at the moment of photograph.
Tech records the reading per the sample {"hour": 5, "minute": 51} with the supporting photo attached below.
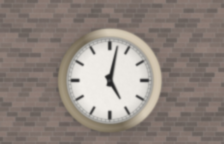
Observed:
{"hour": 5, "minute": 2}
